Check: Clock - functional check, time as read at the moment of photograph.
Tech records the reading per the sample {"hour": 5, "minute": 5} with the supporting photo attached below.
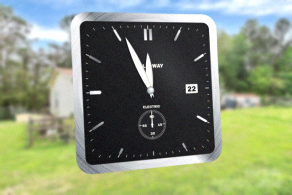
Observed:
{"hour": 11, "minute": 56}
